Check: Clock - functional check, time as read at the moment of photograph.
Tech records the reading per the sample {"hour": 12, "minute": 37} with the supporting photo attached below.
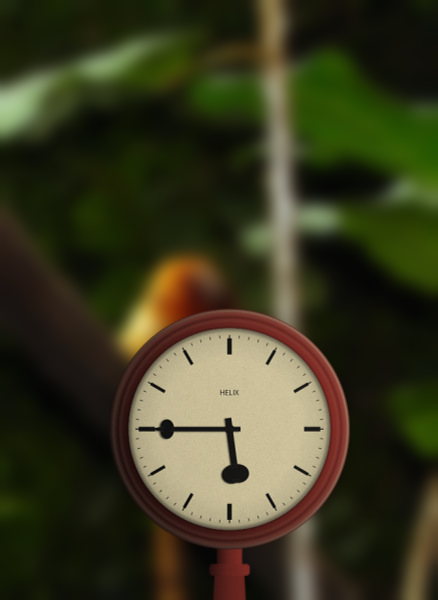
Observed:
{"hour": 5, "minute": 45}
